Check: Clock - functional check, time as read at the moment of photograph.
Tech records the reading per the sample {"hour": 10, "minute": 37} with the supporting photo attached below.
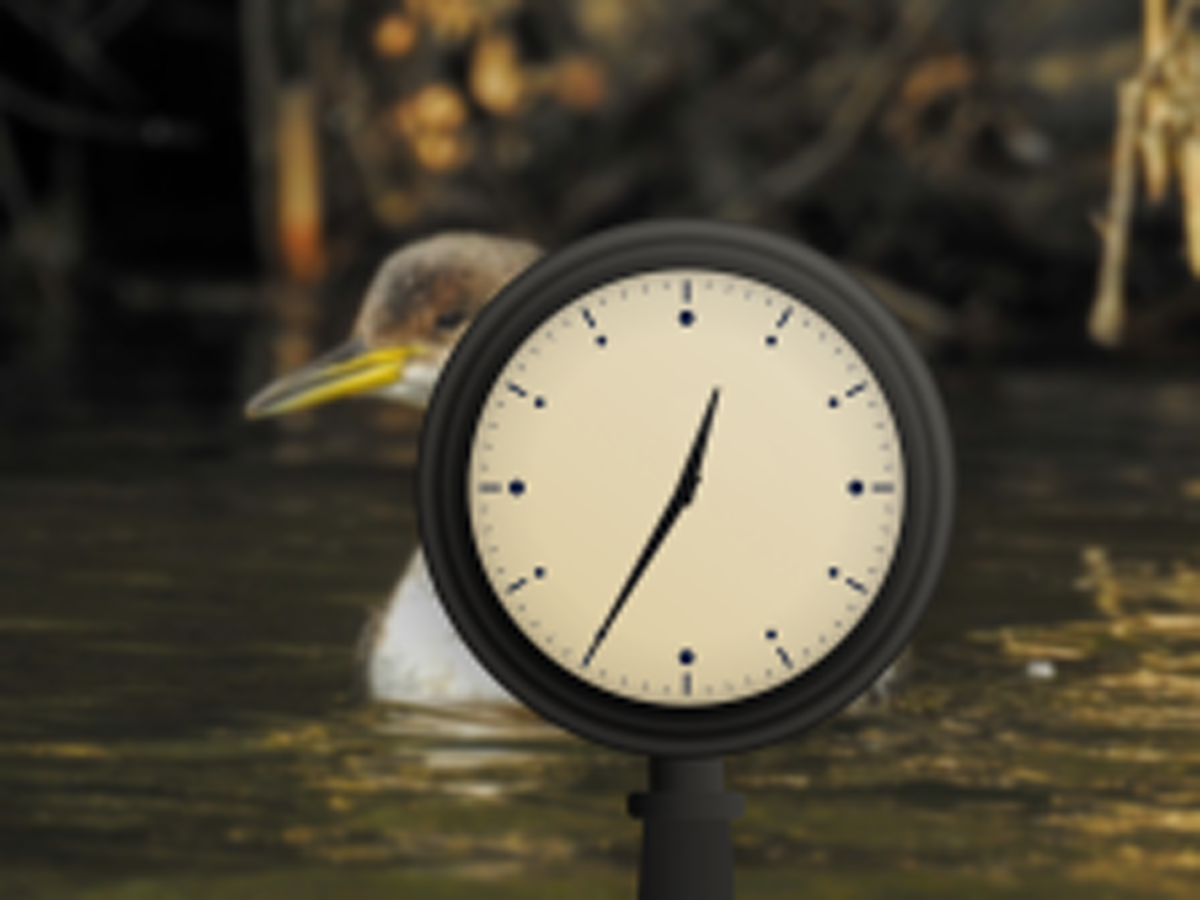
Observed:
{"hour": 12, "minute": 35}
